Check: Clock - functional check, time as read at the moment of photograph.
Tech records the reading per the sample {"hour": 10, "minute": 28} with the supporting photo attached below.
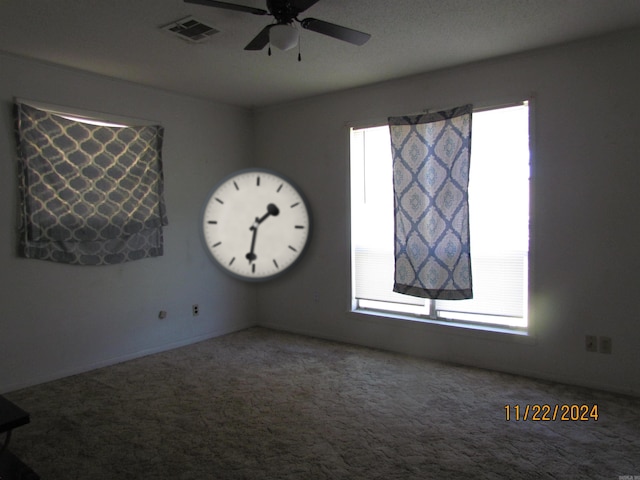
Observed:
{"hour": 1, "minute": 31}
